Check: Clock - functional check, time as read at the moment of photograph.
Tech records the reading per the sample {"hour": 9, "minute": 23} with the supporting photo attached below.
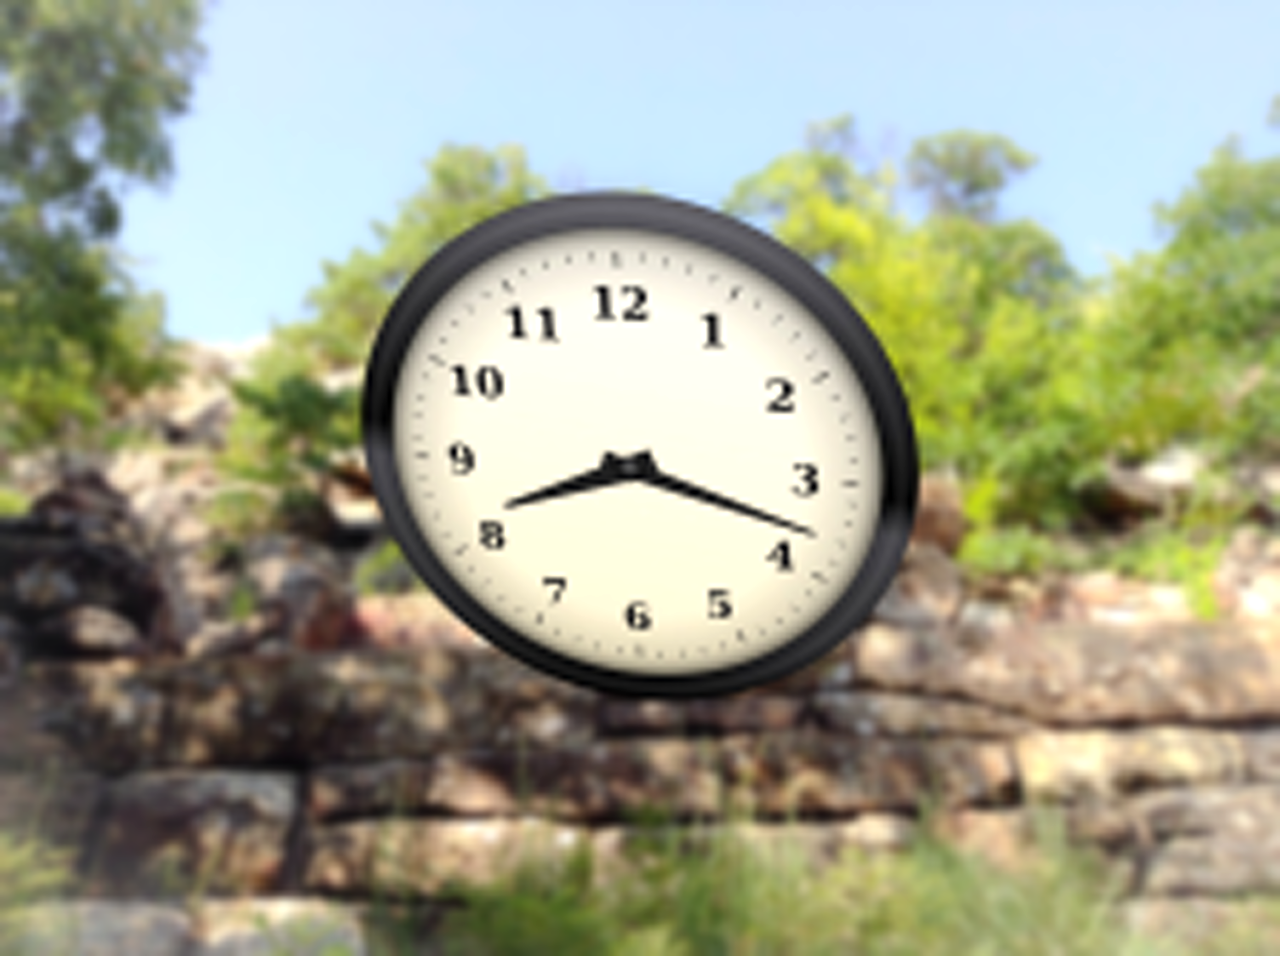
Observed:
{"hour": 8, "minute": 18}
